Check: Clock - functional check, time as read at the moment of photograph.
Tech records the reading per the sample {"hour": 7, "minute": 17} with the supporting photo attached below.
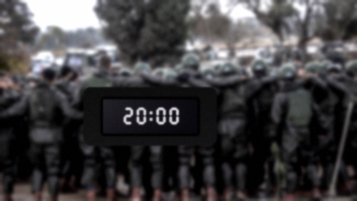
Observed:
{"hour": 20, "minute": 0}
